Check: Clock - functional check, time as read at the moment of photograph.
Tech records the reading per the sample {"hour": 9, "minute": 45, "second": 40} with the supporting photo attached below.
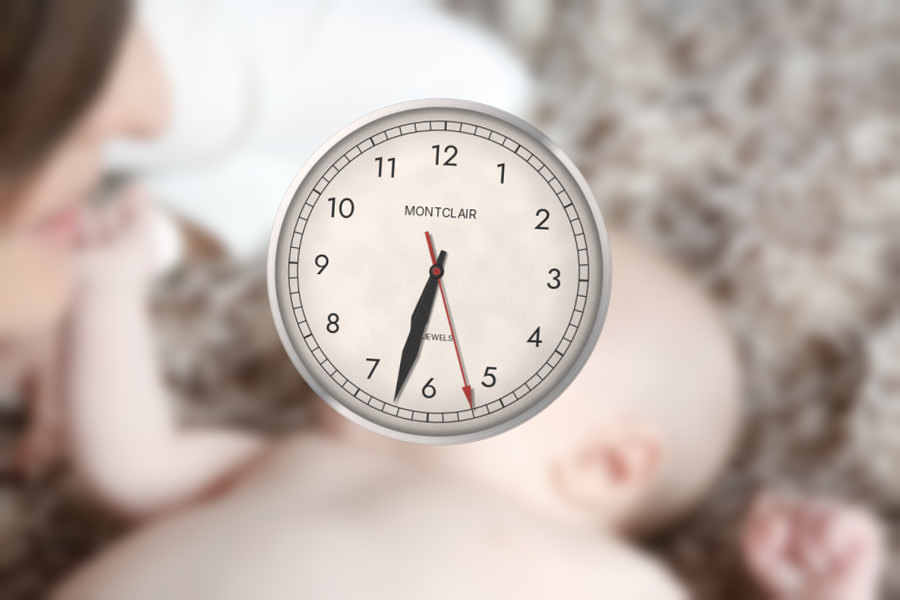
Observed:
{"hour": 6, "minute": 32, "second": 27}
